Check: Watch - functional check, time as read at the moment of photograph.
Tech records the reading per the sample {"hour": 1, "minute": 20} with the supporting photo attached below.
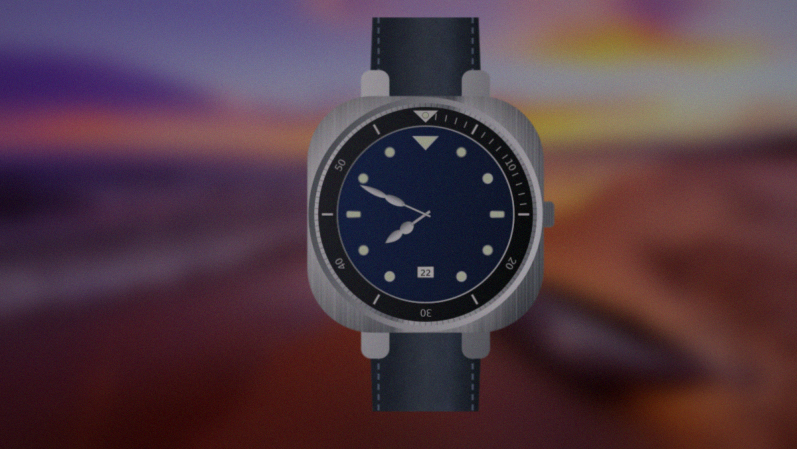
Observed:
{"hour": 7, "minute": 49}
